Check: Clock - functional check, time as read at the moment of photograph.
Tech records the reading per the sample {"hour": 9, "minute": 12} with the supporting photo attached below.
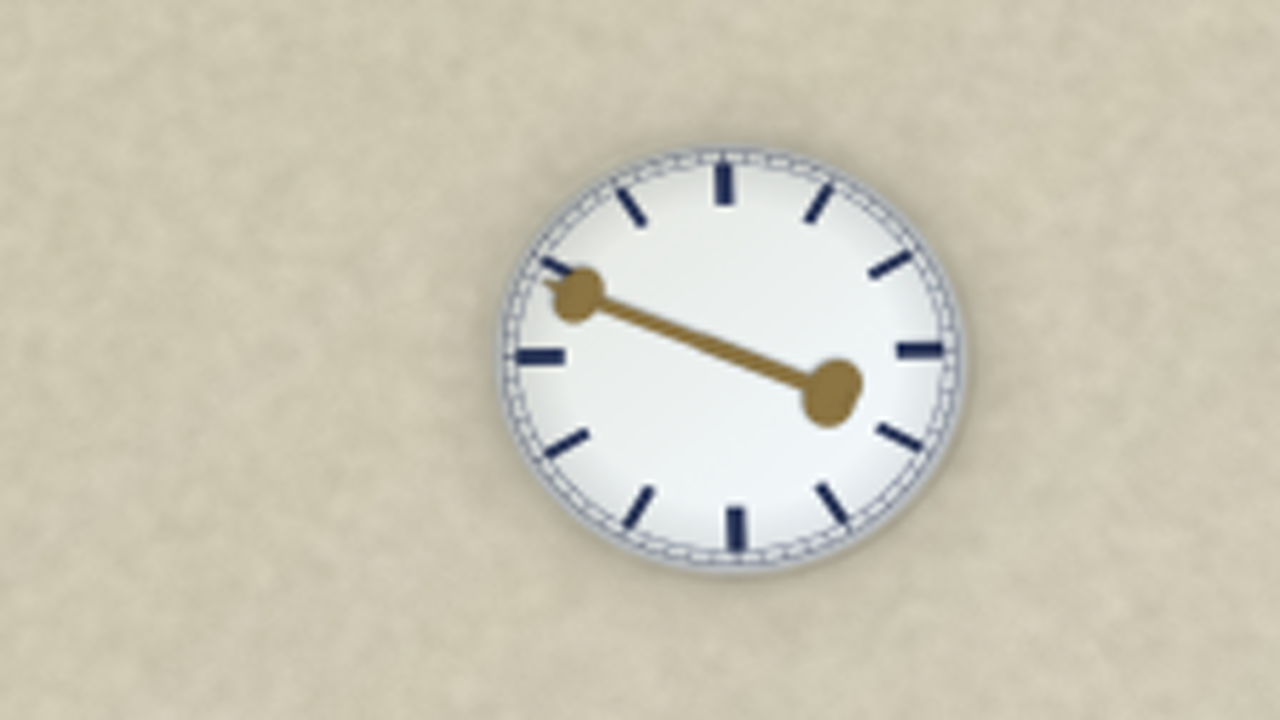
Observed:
{"hour": 3, "minute": 49}
